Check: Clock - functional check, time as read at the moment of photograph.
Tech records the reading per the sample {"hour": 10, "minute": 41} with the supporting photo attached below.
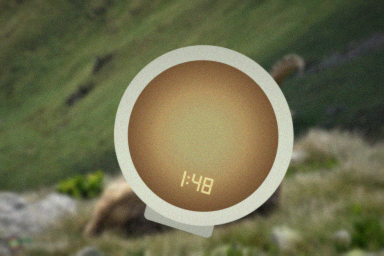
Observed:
{"hour": 1, "minute": 48}
